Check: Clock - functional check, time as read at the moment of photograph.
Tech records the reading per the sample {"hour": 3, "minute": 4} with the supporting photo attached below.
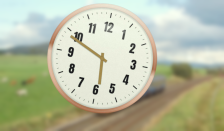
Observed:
{"hour": 5, "minute": 49}
